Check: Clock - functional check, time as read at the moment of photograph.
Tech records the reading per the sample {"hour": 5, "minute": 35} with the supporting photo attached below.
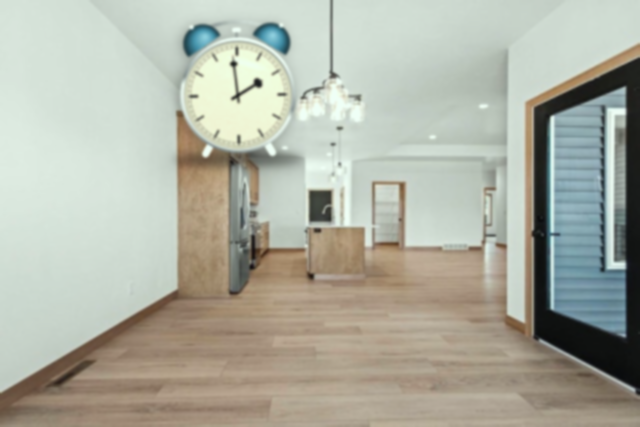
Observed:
{"hour": 1, "minute": 59}
